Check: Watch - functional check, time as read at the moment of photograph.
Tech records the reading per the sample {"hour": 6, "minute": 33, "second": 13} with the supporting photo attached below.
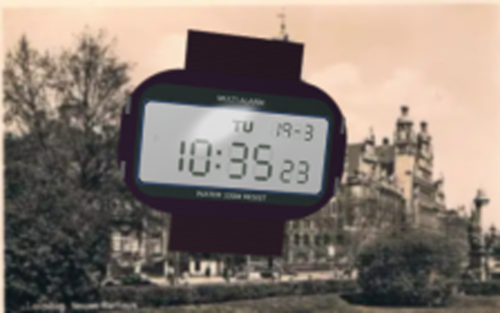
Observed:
{"hour": 10, "minute": 35, "second": 23}
